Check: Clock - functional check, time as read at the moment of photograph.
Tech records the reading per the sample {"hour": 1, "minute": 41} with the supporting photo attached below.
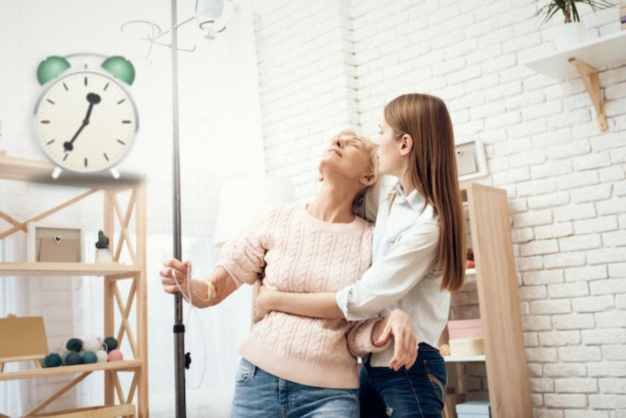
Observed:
{"hour": 12, "minute": 36}
